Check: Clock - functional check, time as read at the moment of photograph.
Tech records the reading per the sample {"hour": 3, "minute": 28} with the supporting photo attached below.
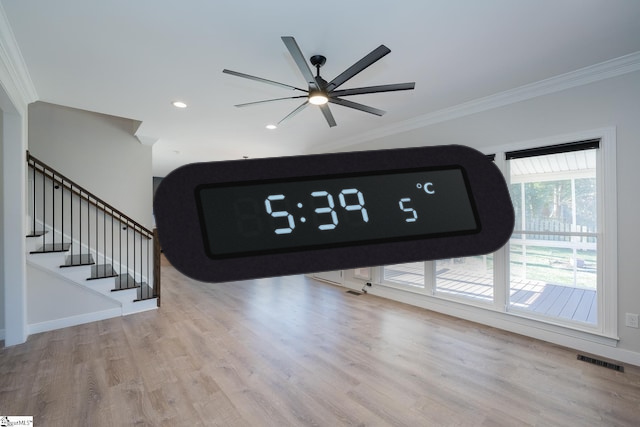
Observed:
{"hour": 5, "minute": 39}
